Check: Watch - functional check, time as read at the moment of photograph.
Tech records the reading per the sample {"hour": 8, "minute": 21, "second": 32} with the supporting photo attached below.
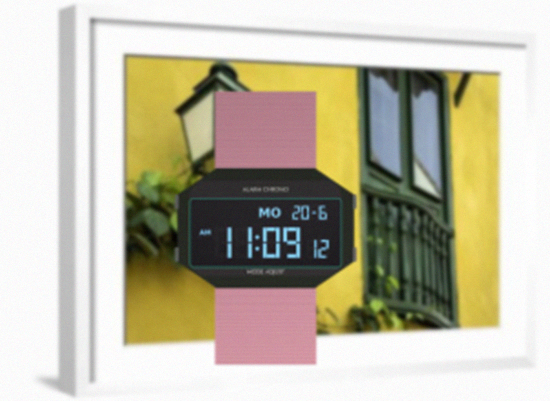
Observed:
{"hour": 11, "minute": 9, "second": 12}
